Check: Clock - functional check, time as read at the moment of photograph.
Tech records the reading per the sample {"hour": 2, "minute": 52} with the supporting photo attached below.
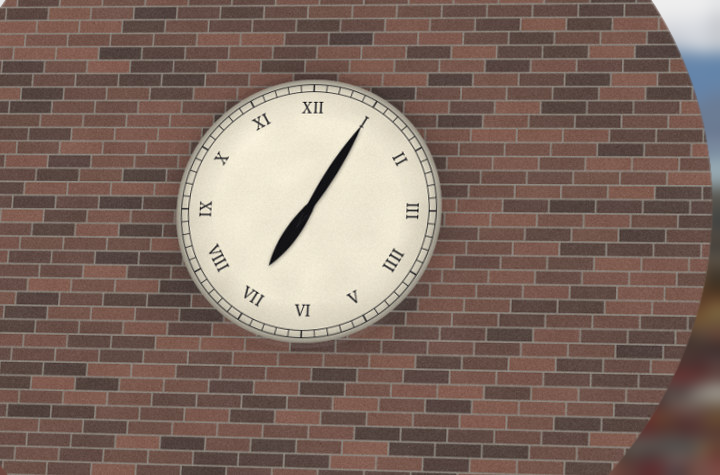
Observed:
{"hour": 7, "minute": 5}
